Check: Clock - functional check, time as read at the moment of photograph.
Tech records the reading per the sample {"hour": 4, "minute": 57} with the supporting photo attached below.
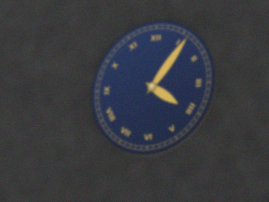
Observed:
{"hour": 4, "minute": 6}
